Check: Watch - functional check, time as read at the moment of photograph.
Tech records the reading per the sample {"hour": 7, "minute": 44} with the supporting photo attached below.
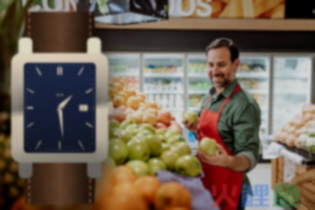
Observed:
{"hour": 1, "minute": 29}
